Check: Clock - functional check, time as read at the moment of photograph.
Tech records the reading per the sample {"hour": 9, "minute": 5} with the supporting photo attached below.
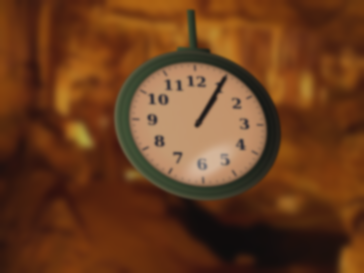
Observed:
{"hour": 1, "minute": 5}
